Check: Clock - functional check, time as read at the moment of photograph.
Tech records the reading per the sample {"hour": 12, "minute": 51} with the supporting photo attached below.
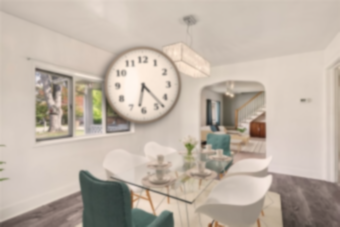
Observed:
{"hour": 6, "minute": 23}
